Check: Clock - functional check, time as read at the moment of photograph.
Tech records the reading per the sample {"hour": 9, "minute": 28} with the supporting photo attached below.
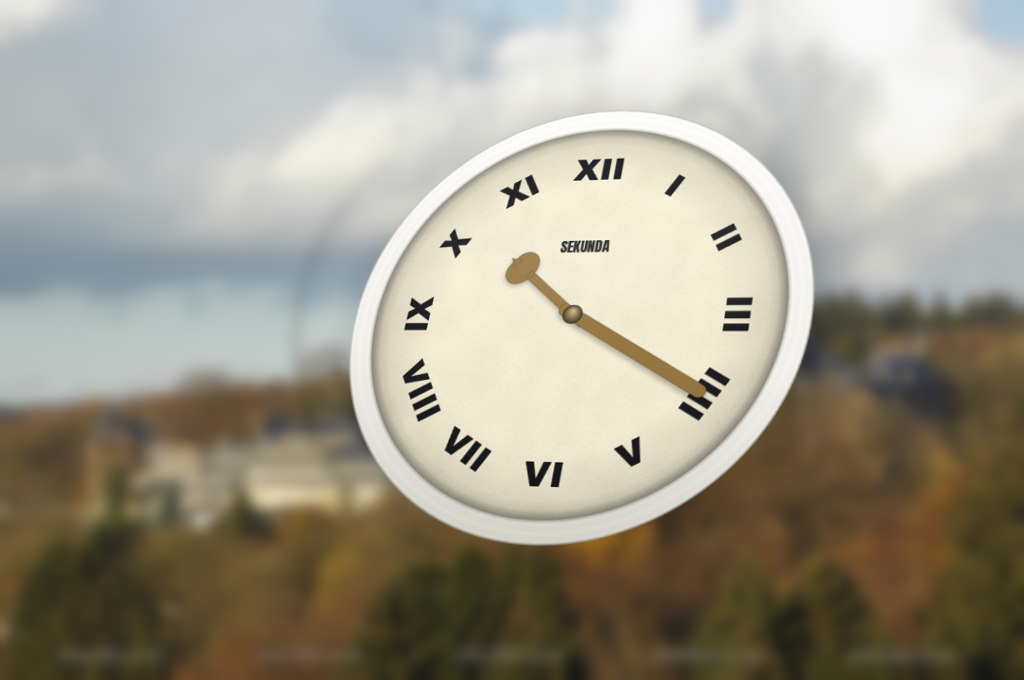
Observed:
{"hour": 10, "minute": 20}
